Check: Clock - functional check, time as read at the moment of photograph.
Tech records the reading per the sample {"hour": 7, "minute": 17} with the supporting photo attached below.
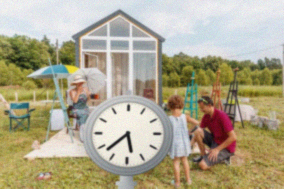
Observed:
{"hour": 5, "minute": 38}
